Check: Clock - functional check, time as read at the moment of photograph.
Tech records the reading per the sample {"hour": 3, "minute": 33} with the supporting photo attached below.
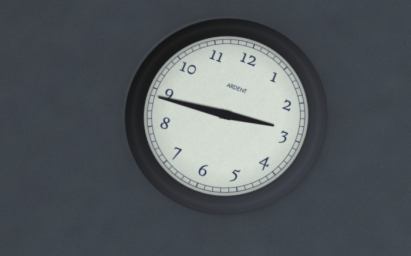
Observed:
{"hour": 2, "minute": 44}
